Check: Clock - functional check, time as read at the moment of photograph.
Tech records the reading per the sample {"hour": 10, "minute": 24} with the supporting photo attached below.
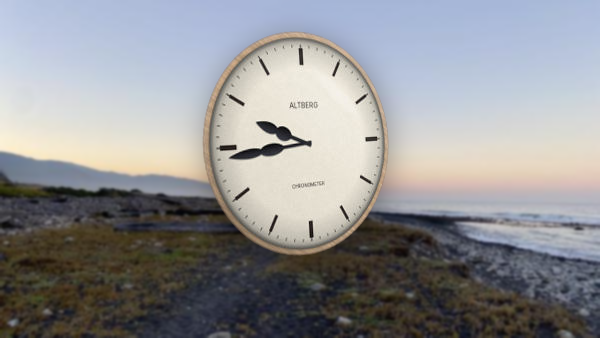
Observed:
{"hour": 9, "minute": 44}
